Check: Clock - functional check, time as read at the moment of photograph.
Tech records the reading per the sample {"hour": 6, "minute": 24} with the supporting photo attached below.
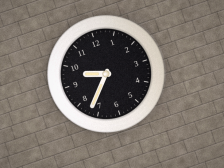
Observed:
{"hour": 9, "minute": 37}
